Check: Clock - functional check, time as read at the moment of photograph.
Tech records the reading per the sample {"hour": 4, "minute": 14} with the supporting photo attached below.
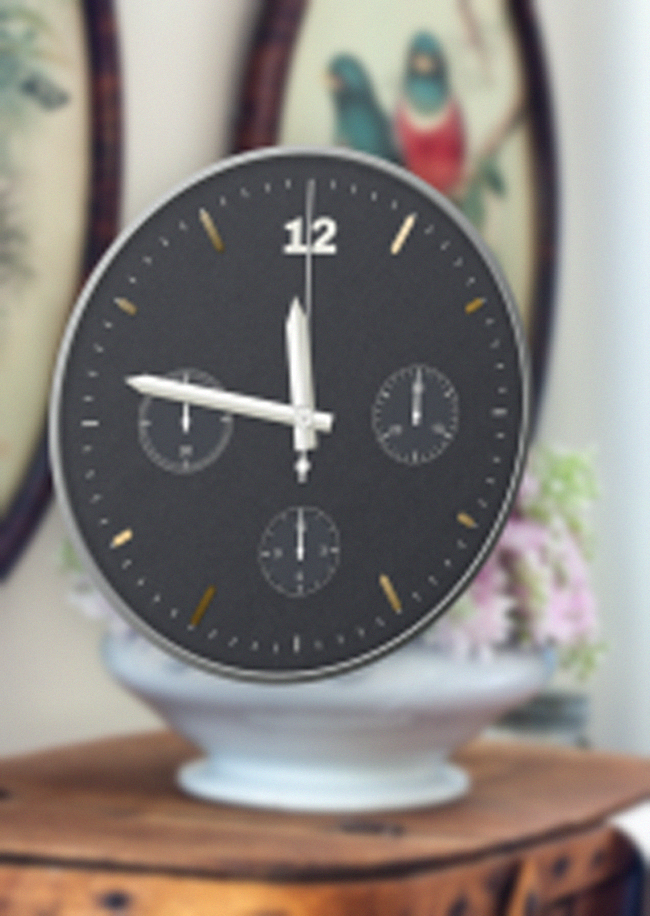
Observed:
{"hour": 11, "minute": 47}
